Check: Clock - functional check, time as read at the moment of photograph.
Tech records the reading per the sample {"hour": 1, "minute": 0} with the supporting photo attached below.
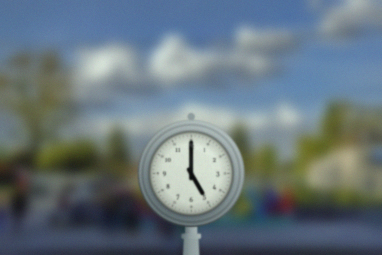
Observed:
{"hour": 5, "minute": 0}
